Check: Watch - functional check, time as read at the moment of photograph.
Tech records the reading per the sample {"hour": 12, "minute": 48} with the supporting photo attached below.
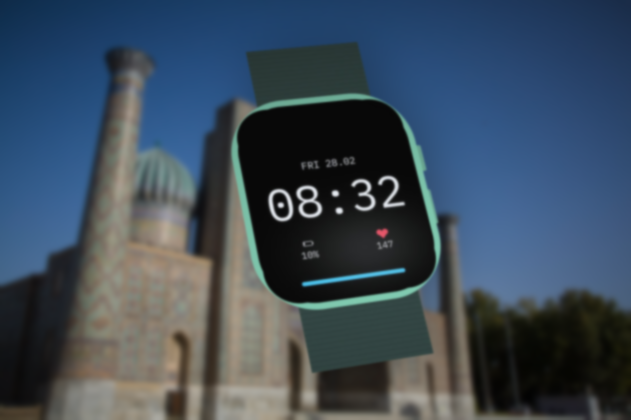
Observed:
{"hour": 8, "minute": 32}
